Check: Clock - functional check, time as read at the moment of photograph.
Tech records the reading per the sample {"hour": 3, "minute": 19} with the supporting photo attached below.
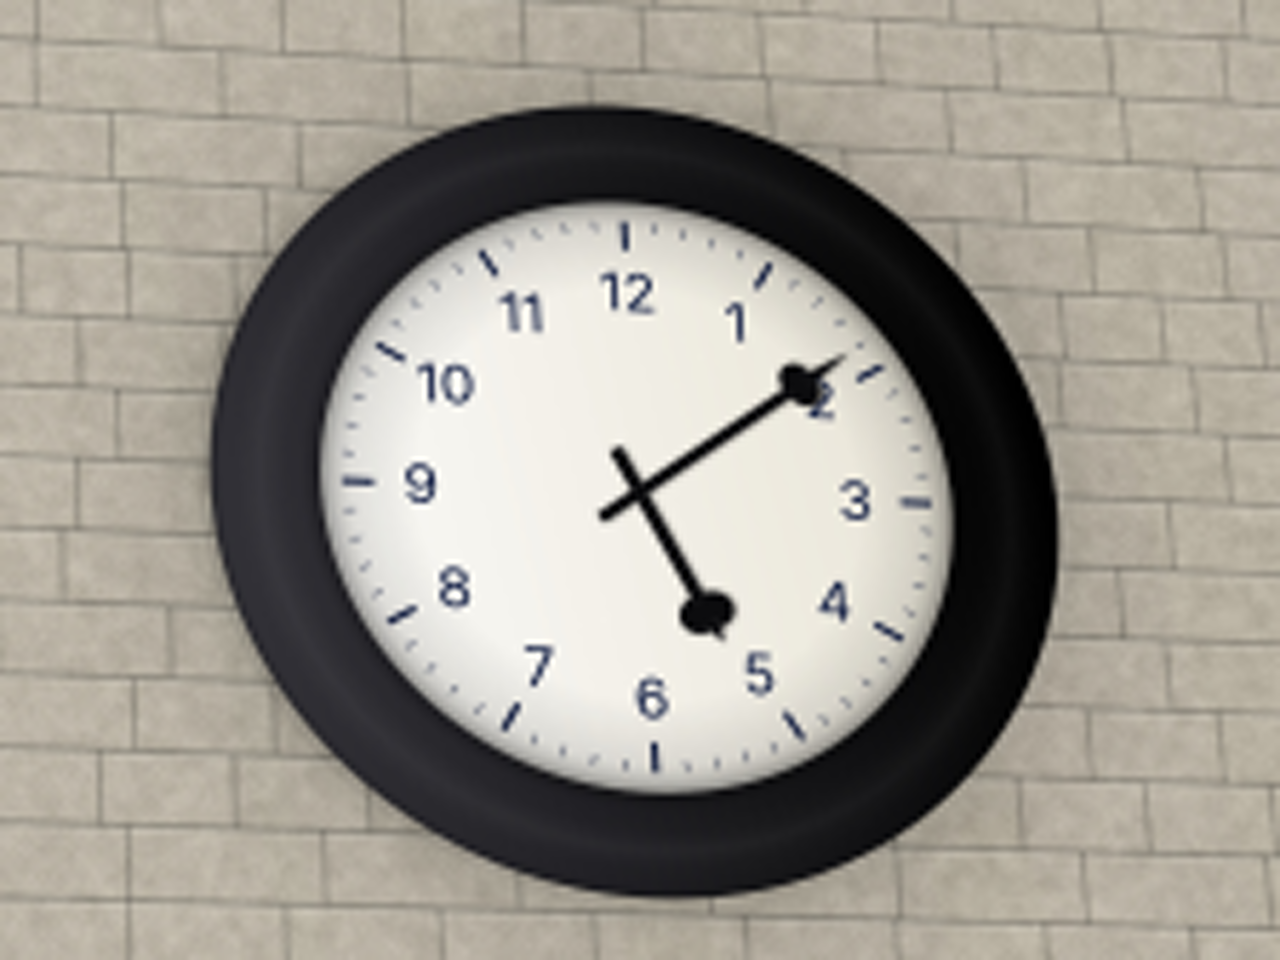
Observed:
{"hour": 5, "minute": 9}
